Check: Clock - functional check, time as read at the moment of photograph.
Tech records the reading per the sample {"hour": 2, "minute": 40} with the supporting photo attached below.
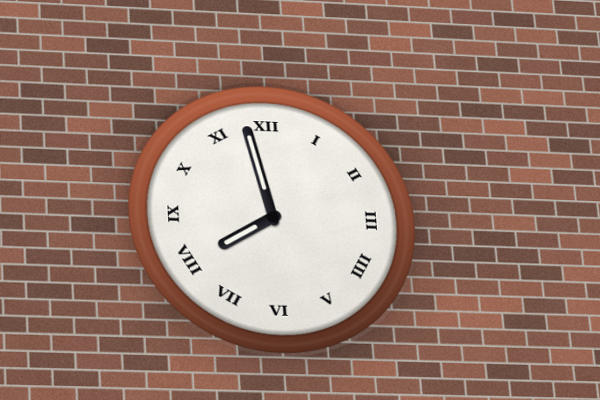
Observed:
{"hour": 7, "minute": 58}
